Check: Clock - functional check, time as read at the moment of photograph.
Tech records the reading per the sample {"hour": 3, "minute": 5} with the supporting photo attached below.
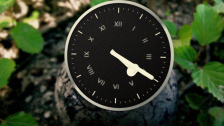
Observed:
{"hour": 4, "minute": 20}
